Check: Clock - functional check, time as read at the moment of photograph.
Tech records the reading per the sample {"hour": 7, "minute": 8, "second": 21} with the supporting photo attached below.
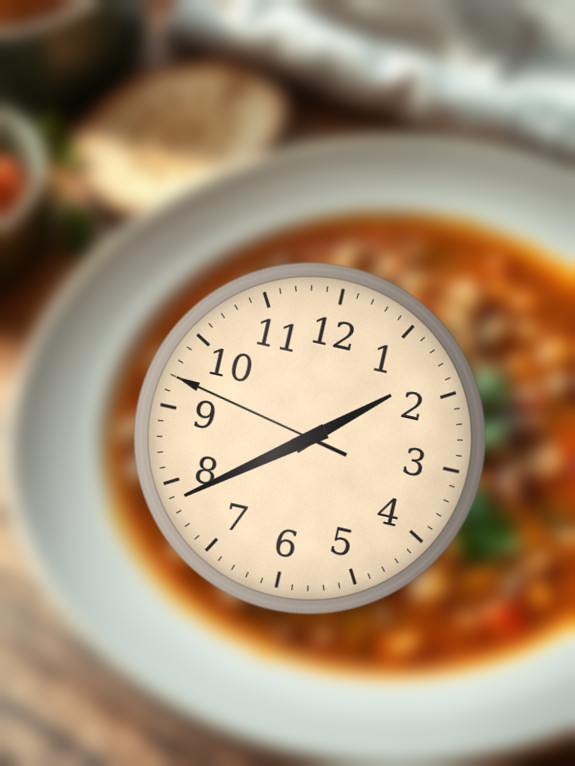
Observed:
{"hour": 1, "minute": 38, "second": 47}
